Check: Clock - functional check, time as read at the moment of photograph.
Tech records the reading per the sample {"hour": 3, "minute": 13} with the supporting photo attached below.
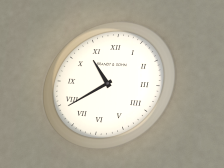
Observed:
{"hour": 10, "minute": 39}
